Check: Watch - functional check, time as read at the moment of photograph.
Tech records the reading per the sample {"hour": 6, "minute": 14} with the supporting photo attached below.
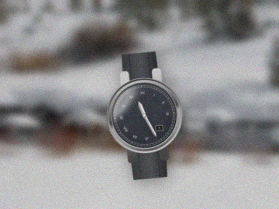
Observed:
{"hour": 11, "minute": 26}
